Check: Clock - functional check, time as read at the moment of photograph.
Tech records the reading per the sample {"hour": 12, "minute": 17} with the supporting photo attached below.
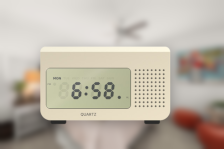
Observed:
{"hour": 6, "minute": 58}
